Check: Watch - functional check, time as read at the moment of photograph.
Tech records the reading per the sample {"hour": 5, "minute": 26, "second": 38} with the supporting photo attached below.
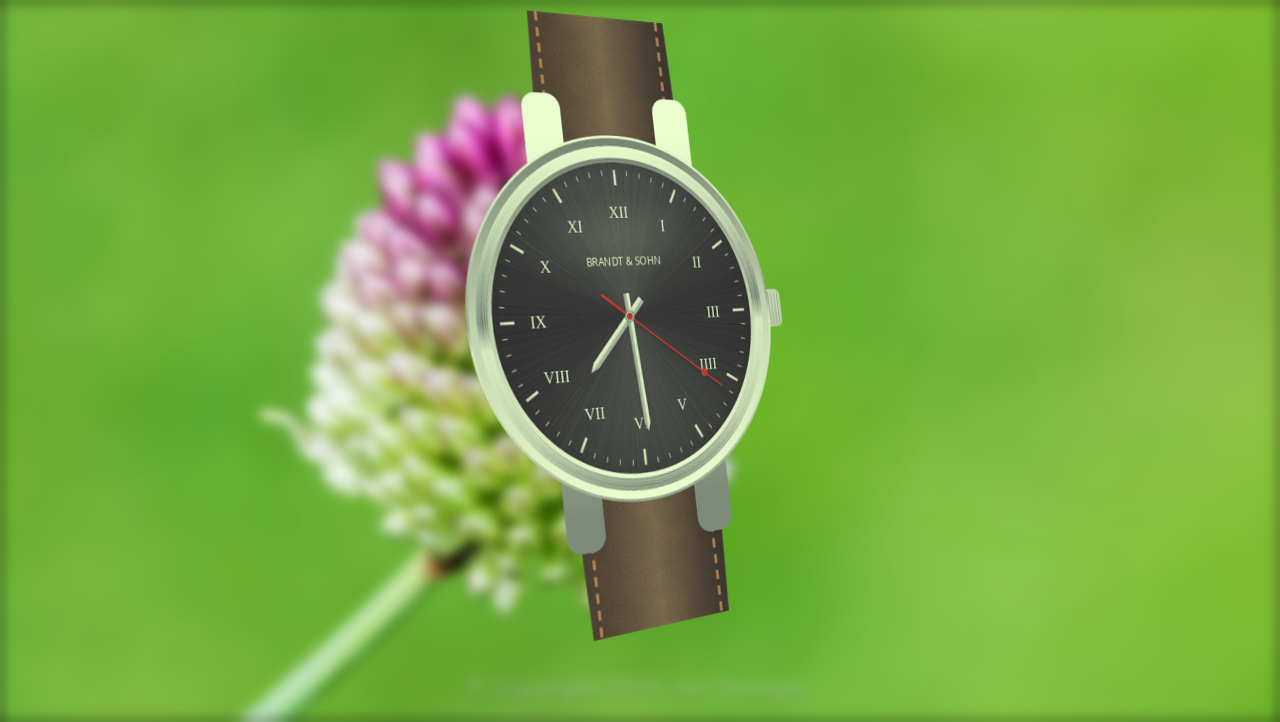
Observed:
{"hour": 7, "minute": 29, "second": 21}
